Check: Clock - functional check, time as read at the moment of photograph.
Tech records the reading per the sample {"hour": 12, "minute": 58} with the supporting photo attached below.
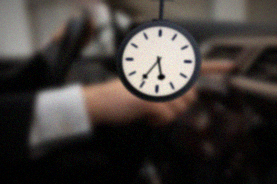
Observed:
{"hour": 5, "minute": 36}
